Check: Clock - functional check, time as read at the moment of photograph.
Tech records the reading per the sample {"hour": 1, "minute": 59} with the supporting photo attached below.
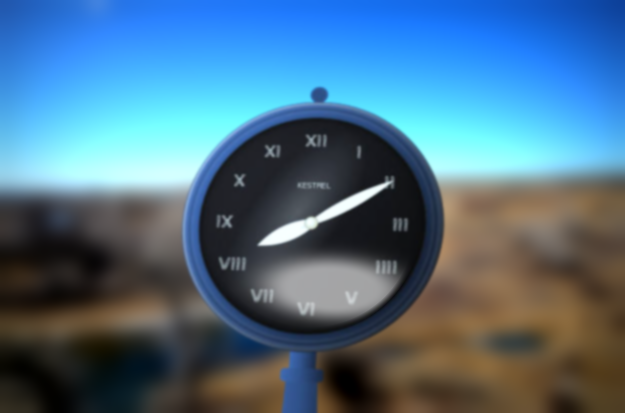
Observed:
{"hour": 8, "minute": 10}
